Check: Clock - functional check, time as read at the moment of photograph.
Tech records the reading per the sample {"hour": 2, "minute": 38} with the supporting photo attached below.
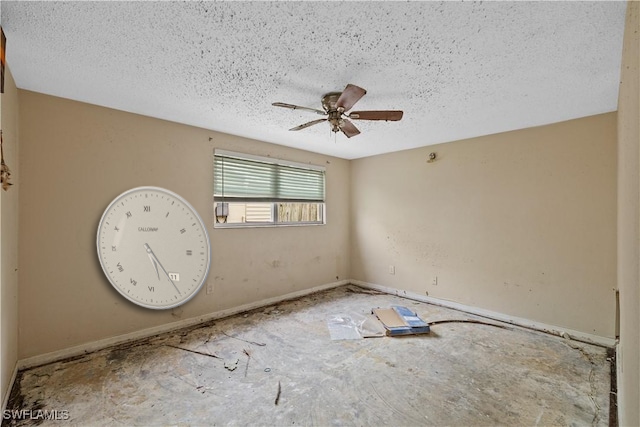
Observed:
{"hour": 5, "minute": 24}
